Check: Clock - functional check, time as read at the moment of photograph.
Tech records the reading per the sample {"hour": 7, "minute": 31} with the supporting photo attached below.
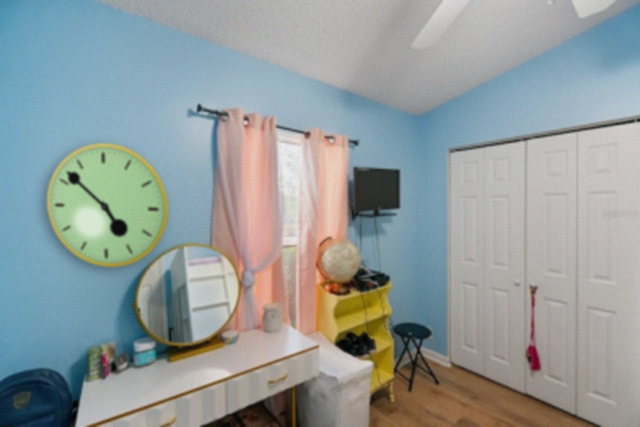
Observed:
{"hour": 4, "minute": 52}
